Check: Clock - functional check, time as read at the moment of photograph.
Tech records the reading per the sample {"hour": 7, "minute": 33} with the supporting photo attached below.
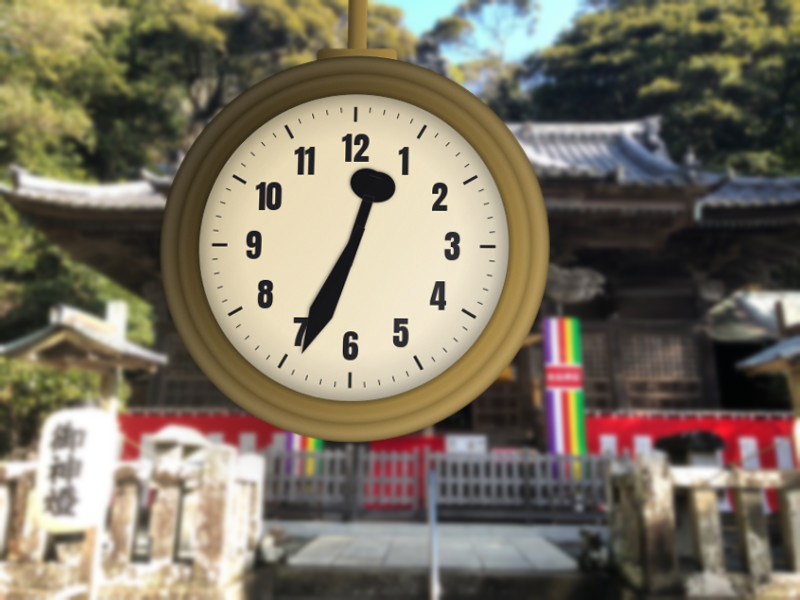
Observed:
{"hour": 12, "minute": 34}
